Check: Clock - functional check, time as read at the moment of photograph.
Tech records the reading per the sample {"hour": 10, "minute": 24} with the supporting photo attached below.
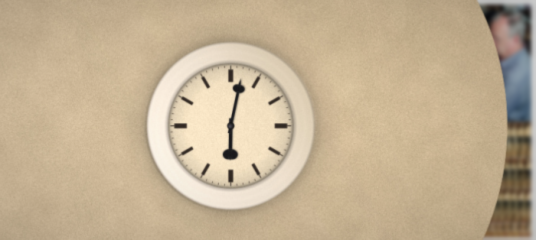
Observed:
{"hour": 6, "minute": 2}
